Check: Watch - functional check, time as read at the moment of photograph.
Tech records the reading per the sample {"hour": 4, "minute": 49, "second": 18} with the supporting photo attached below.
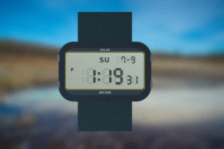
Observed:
{"hour": 1, "minute": 19, "second": 31}
